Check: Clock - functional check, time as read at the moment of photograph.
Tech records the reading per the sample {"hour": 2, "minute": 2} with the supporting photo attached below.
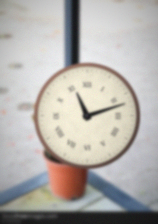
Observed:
{"hour": 11, "minute": 12}
